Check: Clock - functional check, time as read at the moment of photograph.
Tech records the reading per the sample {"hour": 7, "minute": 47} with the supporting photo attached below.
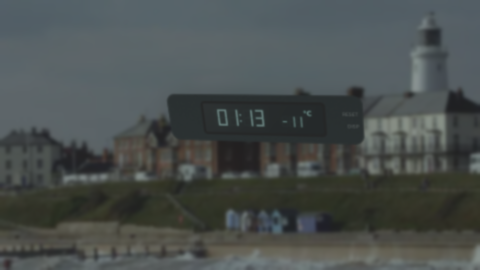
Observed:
{"hour": 1, "minute": 13}
